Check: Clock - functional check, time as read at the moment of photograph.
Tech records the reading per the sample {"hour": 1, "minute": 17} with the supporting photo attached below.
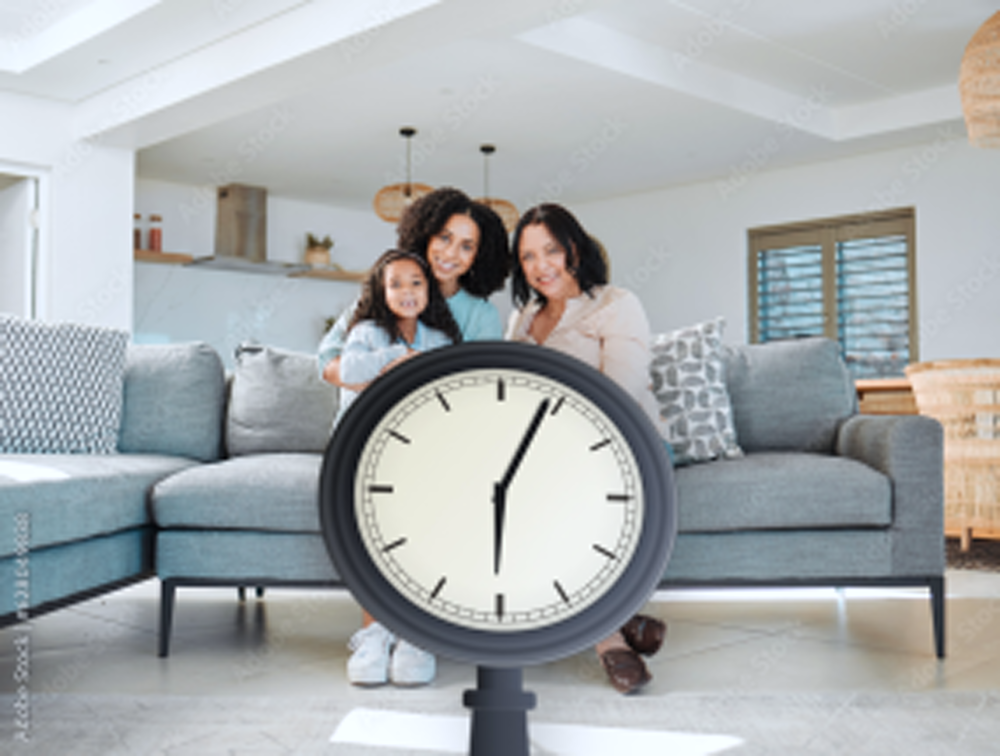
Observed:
{"hour": 6, "minute": 4}
